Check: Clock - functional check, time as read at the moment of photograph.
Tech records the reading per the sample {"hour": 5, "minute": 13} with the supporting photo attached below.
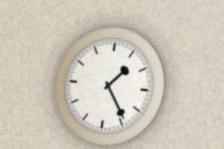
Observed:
{"hour": 1, "minute": 24}
